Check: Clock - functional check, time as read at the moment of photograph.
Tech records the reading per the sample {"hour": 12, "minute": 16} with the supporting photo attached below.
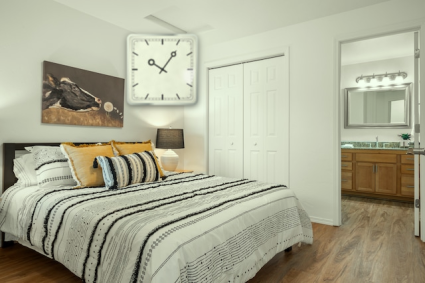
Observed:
{"hour": 10, "minute": 6}
